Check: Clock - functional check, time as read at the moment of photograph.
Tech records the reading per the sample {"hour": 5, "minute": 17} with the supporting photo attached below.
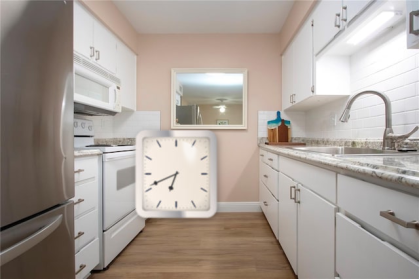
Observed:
{"hour": 6, "minute": 41}
